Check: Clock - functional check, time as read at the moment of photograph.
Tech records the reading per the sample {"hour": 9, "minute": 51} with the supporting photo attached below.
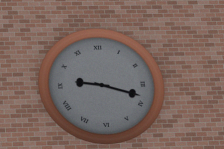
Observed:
{"hour": 9, "minute": 18}
